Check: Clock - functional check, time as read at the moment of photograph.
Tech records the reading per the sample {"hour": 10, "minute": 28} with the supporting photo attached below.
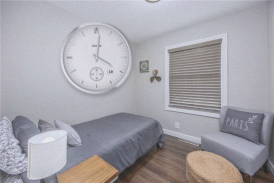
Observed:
{"hour": 4, "minute": 1}
